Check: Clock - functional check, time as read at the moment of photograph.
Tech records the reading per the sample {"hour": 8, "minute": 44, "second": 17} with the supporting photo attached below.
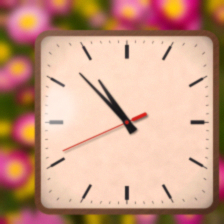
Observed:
{"hour": 10, "minute": 52, "second": 41}
